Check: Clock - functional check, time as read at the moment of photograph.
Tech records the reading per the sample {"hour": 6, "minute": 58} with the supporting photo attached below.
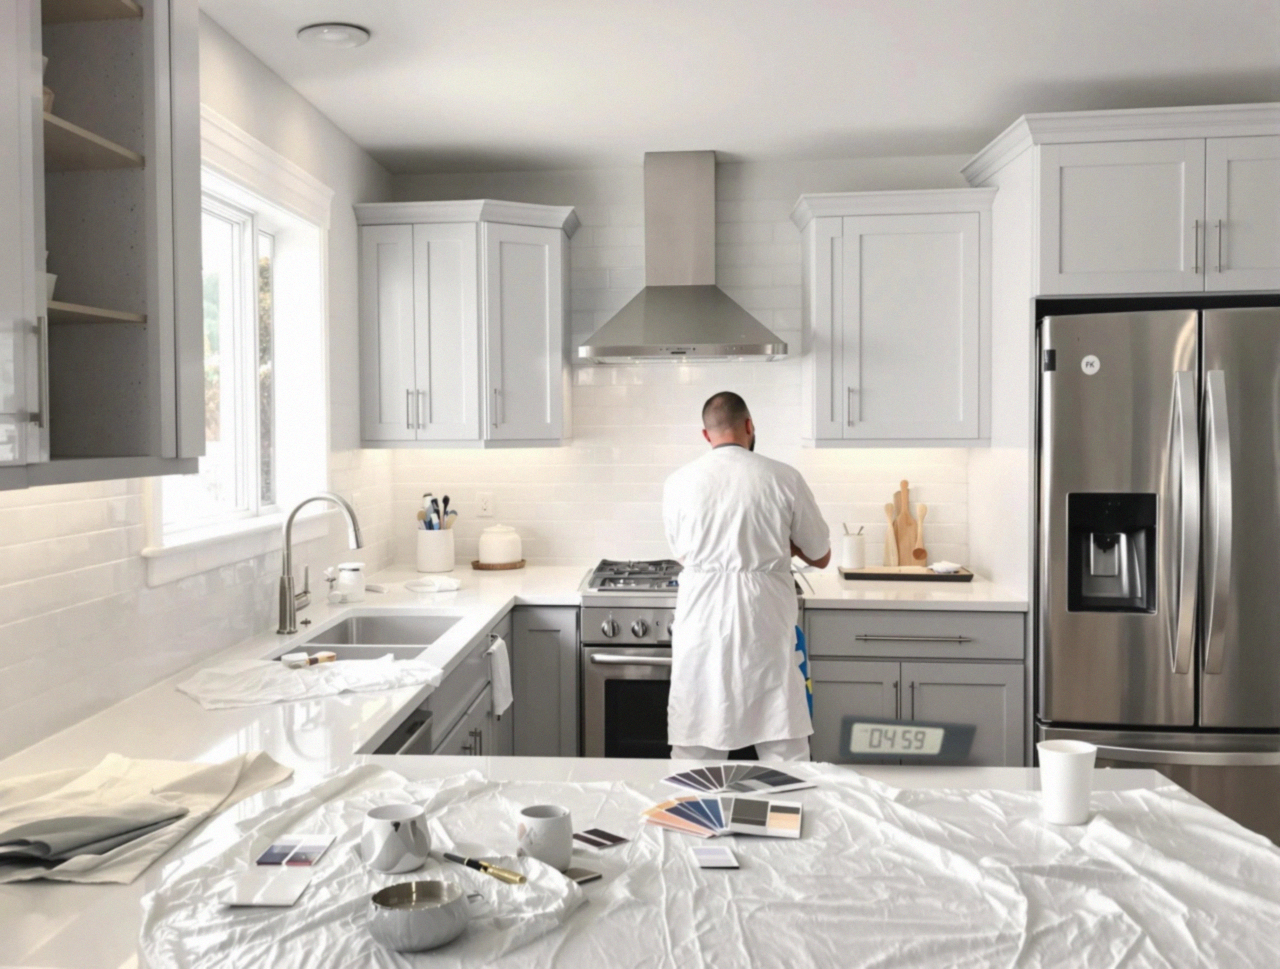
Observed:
{"hour": 4, "minute": 59}
